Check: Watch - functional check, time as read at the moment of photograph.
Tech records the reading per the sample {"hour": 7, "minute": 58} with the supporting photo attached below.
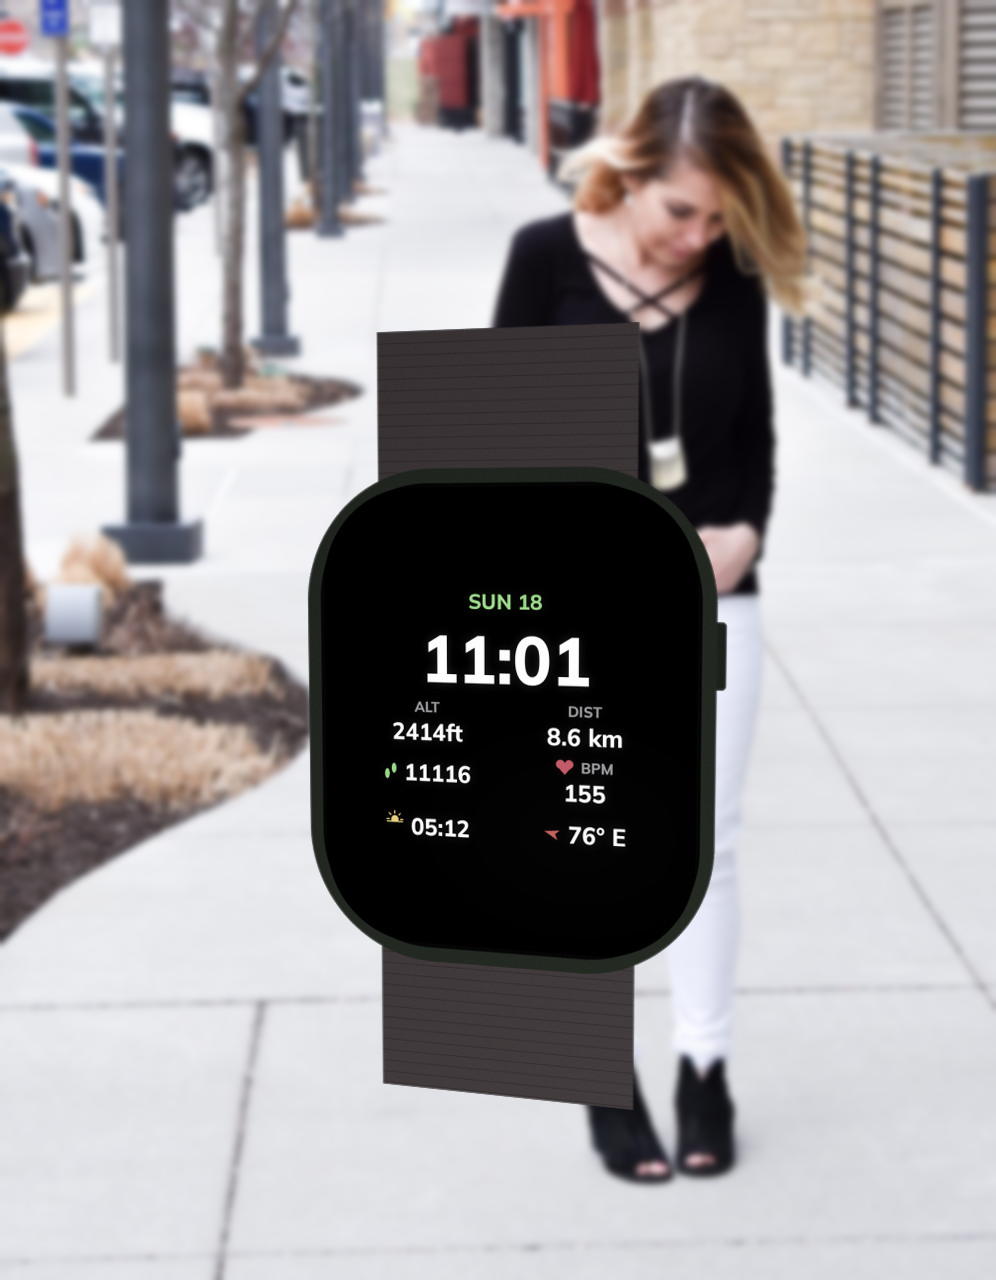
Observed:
{"hour": 11, "minute": 1}
